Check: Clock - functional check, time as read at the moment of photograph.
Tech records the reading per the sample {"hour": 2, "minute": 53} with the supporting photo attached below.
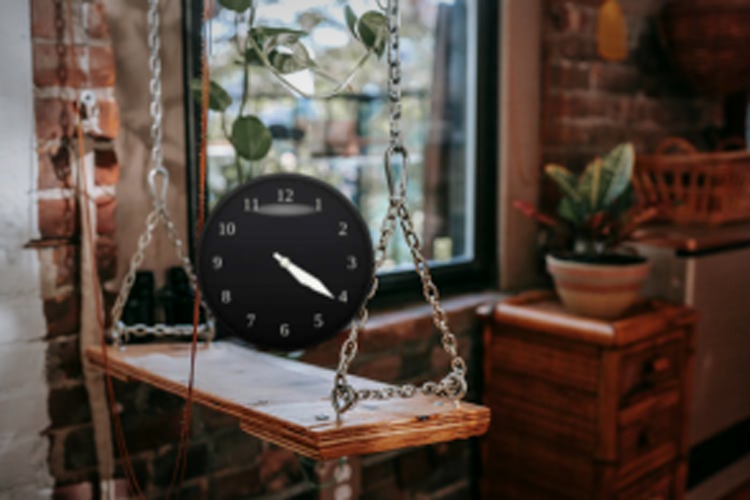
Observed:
{"hour": 4, "minute": 21}
